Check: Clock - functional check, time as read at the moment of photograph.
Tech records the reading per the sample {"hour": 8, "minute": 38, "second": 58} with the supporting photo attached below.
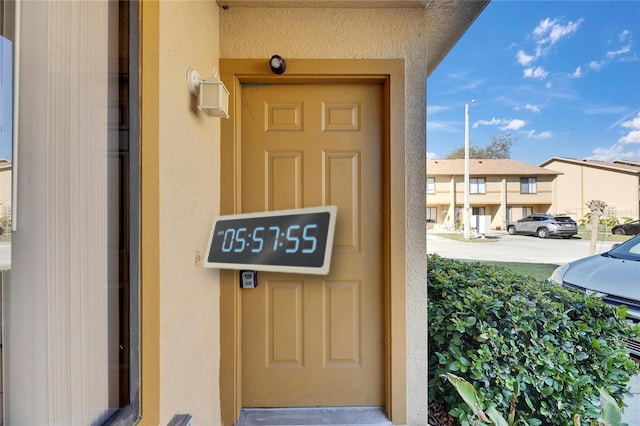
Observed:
{"hour": 5, "minute": 57, "second": 55}
